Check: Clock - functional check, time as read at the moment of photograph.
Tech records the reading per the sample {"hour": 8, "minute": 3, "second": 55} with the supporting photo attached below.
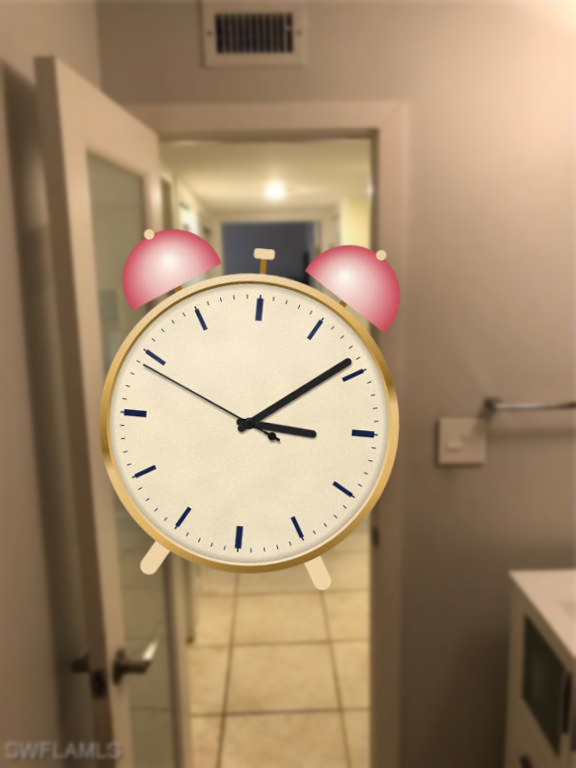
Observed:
{"hour": 3, "minute": 8, "second": 49}
